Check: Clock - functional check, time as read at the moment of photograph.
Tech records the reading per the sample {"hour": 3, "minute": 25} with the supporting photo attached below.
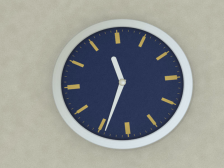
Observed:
{"hour": 11, "minute": 34}
